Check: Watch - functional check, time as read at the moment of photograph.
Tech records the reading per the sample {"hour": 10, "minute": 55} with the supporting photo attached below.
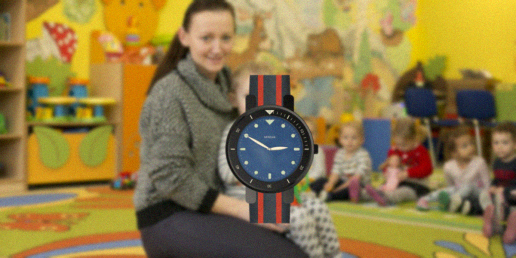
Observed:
{"hour": 2, "minute": 50}
